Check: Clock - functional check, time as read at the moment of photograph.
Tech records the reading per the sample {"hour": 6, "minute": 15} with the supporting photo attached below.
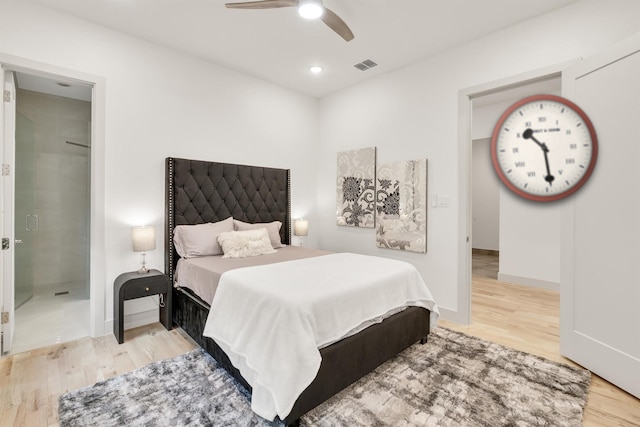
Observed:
{"hour": 10, "minute": 29}
